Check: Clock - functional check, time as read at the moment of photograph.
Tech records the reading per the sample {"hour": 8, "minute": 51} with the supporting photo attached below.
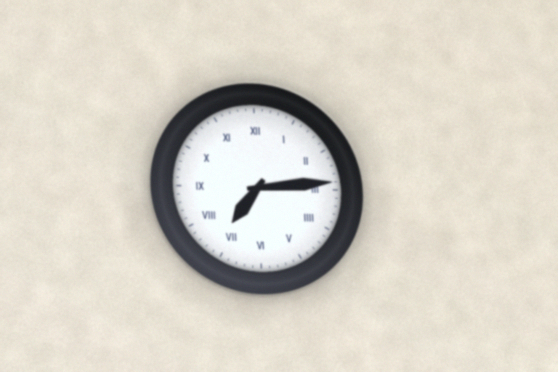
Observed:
{"hour": 7, "minute": 14}
